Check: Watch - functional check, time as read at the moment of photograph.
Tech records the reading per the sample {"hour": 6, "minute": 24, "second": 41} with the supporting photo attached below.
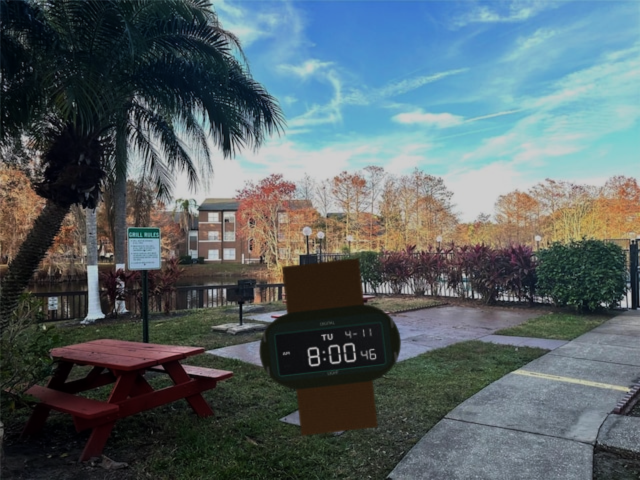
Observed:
{"hour": 8, "minute": 0, "second": 46}
